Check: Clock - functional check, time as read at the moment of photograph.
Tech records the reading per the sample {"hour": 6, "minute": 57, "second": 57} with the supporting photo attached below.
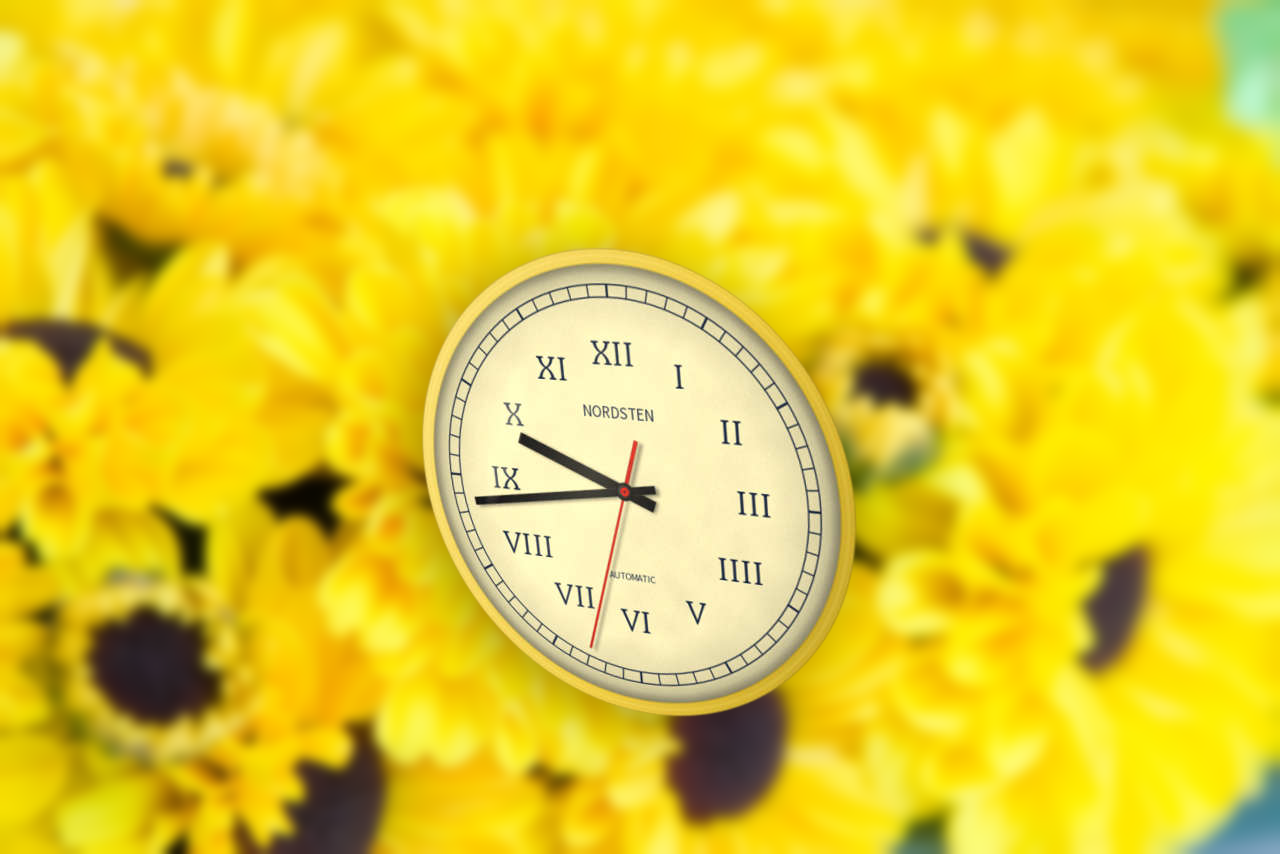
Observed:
{"hour": 9, "minute": 43, "second": 33}
